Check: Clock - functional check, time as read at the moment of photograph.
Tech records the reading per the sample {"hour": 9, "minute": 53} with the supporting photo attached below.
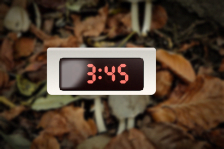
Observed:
{"hour": 3, "minute": 45}
